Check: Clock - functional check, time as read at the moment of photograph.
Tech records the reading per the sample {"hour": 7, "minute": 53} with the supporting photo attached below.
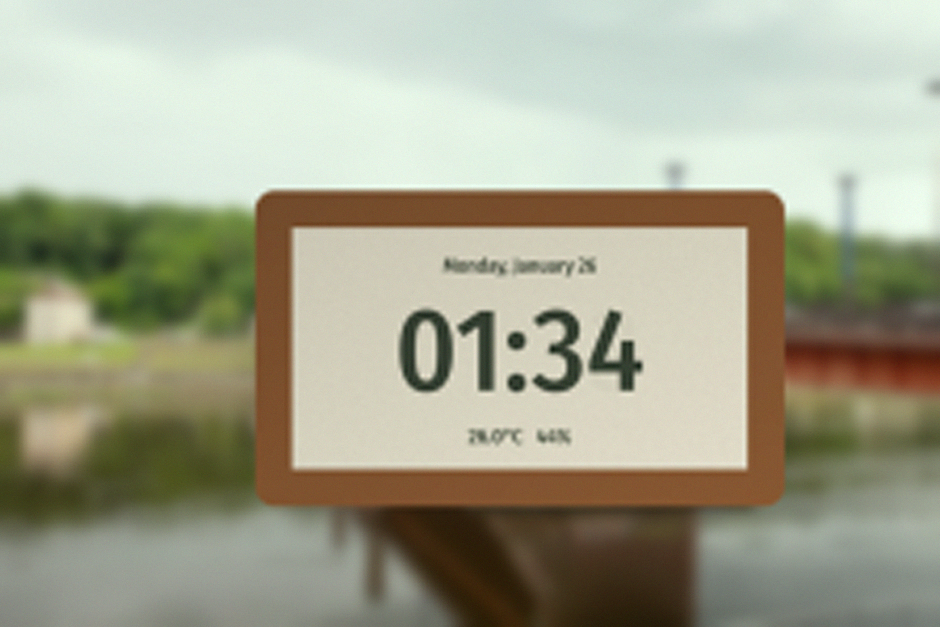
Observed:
{"hour": 1, "minute": 34}
